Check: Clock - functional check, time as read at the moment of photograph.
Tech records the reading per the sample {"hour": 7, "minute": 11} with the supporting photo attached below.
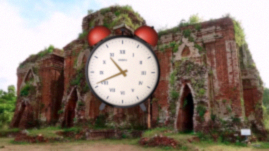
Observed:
{"hour": 10, "minute": 41}
